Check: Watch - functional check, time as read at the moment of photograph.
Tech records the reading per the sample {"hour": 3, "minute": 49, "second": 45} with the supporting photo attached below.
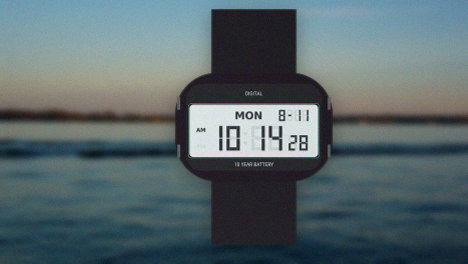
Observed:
{"hour": 10, "minute": 14, "second": 28}
